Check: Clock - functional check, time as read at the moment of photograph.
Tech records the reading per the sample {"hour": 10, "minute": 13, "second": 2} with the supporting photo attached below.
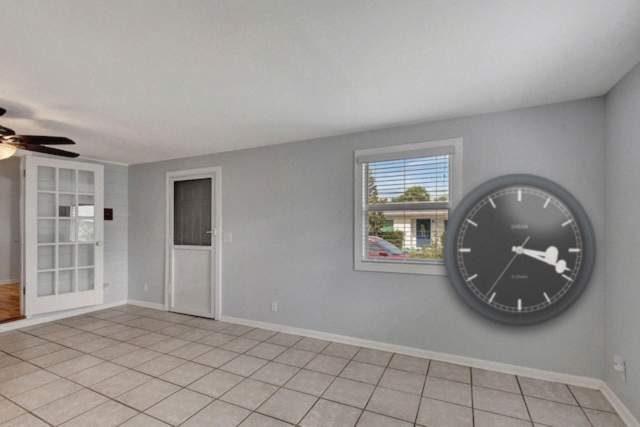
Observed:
{"hour": 3, "minute": 18, "second": 36}
